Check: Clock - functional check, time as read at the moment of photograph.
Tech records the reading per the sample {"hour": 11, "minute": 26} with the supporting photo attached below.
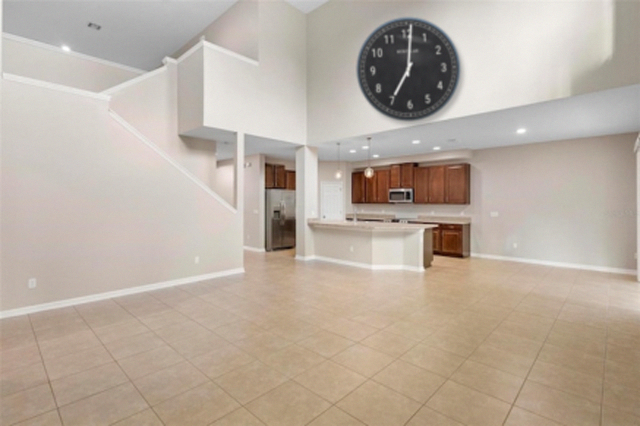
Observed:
{"hour": 7, "minute": 1}
